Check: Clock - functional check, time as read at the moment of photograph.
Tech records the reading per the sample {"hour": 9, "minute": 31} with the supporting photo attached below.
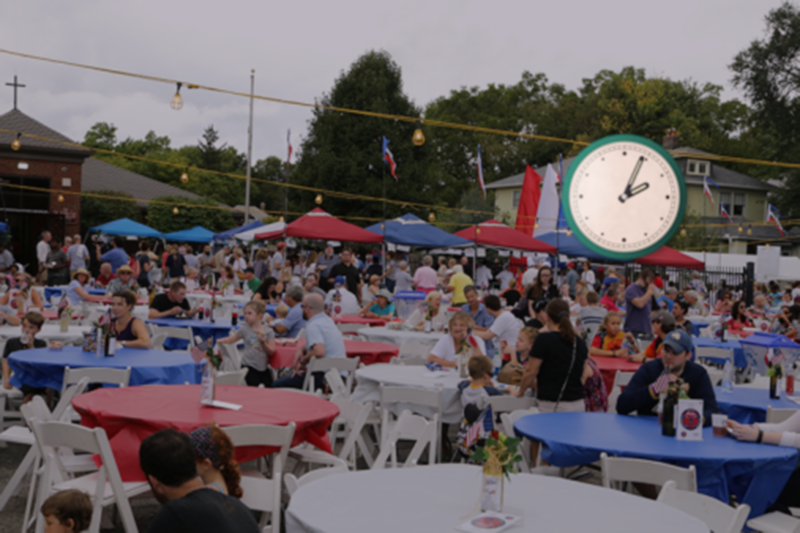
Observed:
{"hour": 2, "minute": 4}
